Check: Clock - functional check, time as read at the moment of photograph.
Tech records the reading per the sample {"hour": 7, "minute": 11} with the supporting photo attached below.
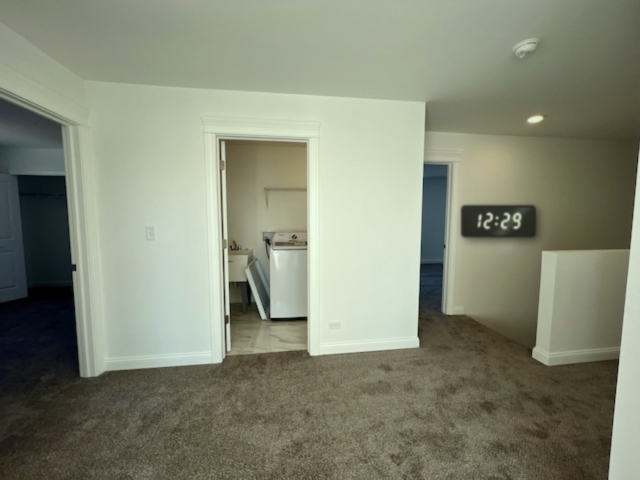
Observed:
{"hour": 12, "minute": 29}
